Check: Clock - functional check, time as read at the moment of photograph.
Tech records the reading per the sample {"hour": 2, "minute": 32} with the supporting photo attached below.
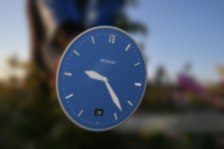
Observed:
{"hour": 9, "minute": 23}
